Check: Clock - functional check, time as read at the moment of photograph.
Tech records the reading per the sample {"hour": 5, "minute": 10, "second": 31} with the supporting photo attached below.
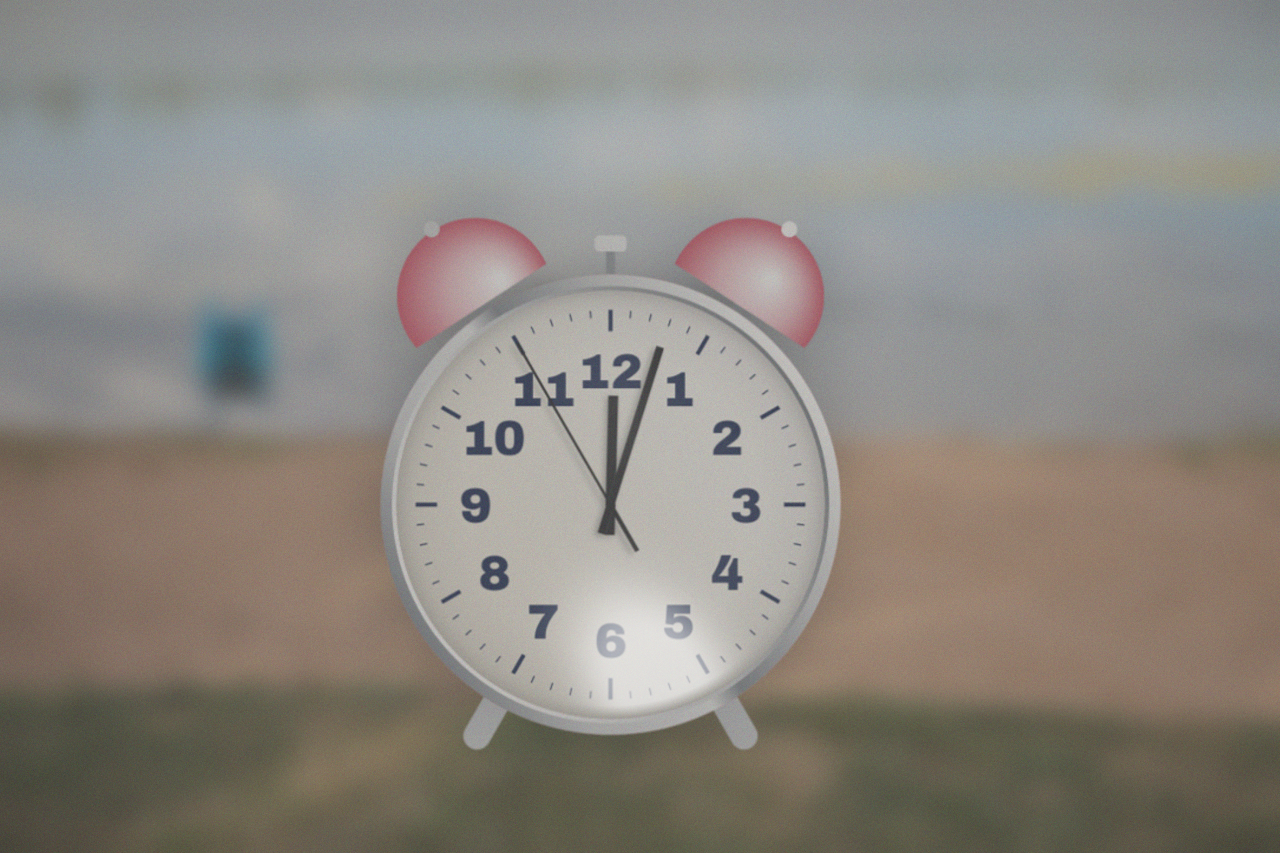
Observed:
{"hour": 12, "minute": 2, "second": 55}
